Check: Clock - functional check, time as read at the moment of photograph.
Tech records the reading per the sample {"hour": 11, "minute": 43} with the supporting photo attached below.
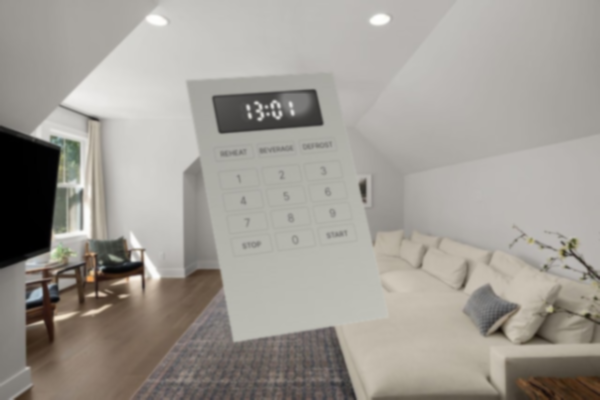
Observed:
{"hour": 13, "minute": 1}
